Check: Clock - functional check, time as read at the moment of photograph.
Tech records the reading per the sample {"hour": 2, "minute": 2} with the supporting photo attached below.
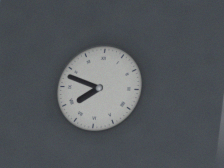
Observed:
{"hour": 7, "minute": 48}
